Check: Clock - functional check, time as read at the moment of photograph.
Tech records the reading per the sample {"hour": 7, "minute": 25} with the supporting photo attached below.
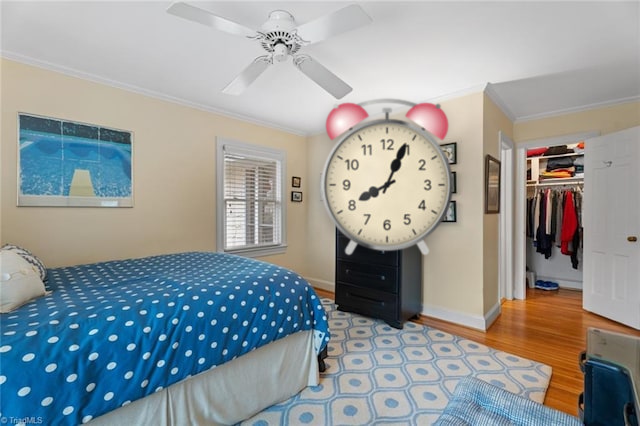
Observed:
{"hour": 8, "minute": 4}
